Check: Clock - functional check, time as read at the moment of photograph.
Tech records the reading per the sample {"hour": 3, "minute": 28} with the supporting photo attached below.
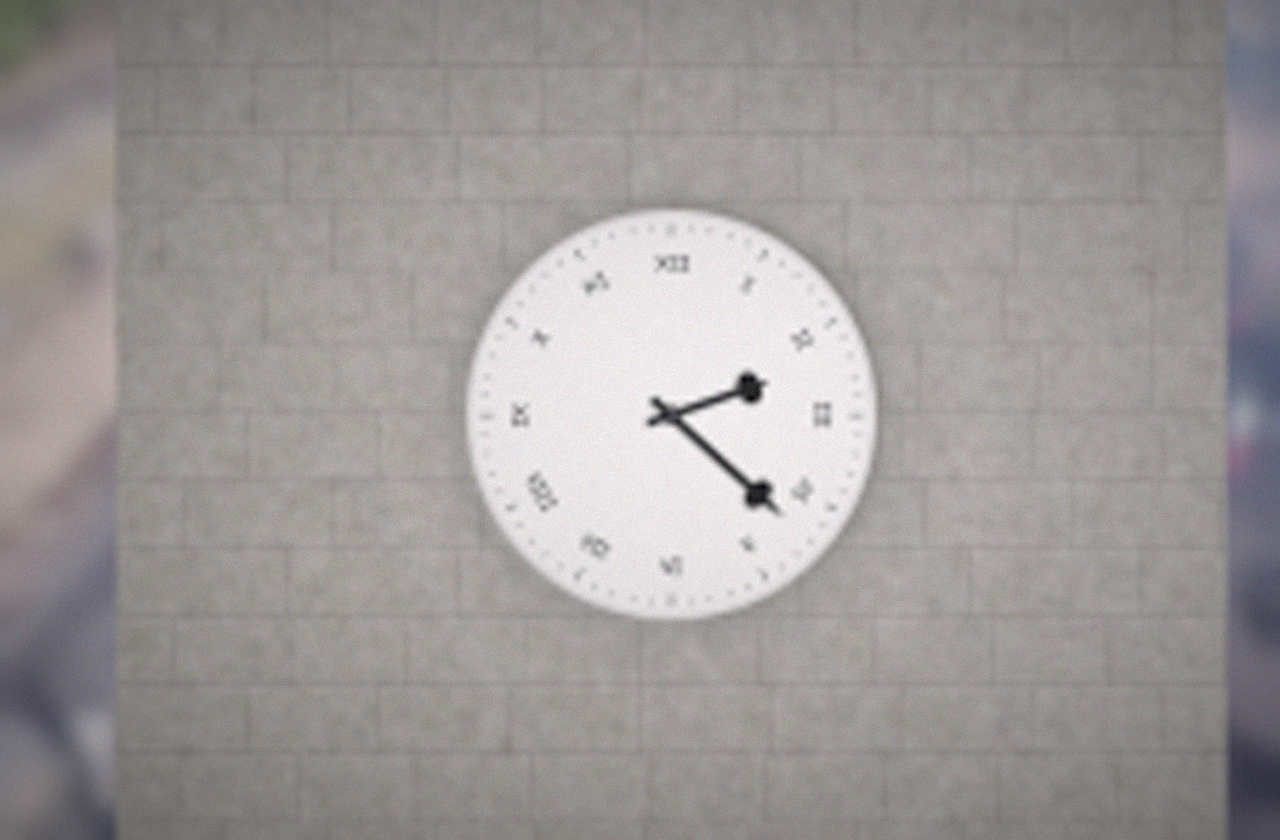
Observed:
{"hour": 2, "minute": 22}
